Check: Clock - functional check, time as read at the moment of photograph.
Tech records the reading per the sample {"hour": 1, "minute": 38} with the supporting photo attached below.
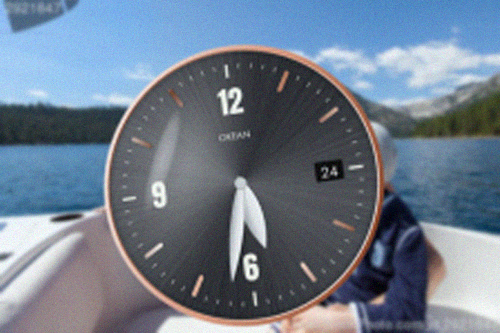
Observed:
{"hour": 5, "minute": 32}
